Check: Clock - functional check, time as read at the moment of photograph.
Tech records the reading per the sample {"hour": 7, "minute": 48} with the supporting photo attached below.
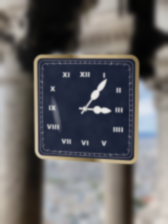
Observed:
{"hour": 3, "minute": 6}
